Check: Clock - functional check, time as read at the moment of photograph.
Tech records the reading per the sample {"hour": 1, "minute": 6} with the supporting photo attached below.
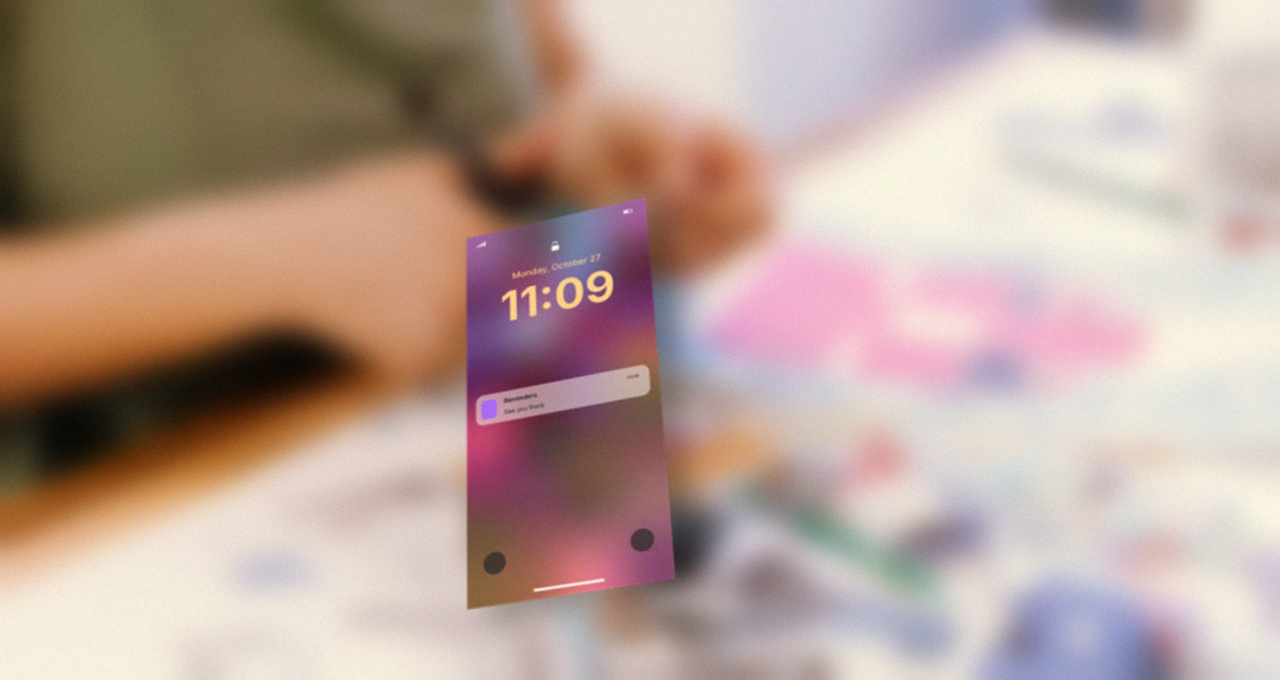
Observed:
{"hour": 11, "minute": 9}
